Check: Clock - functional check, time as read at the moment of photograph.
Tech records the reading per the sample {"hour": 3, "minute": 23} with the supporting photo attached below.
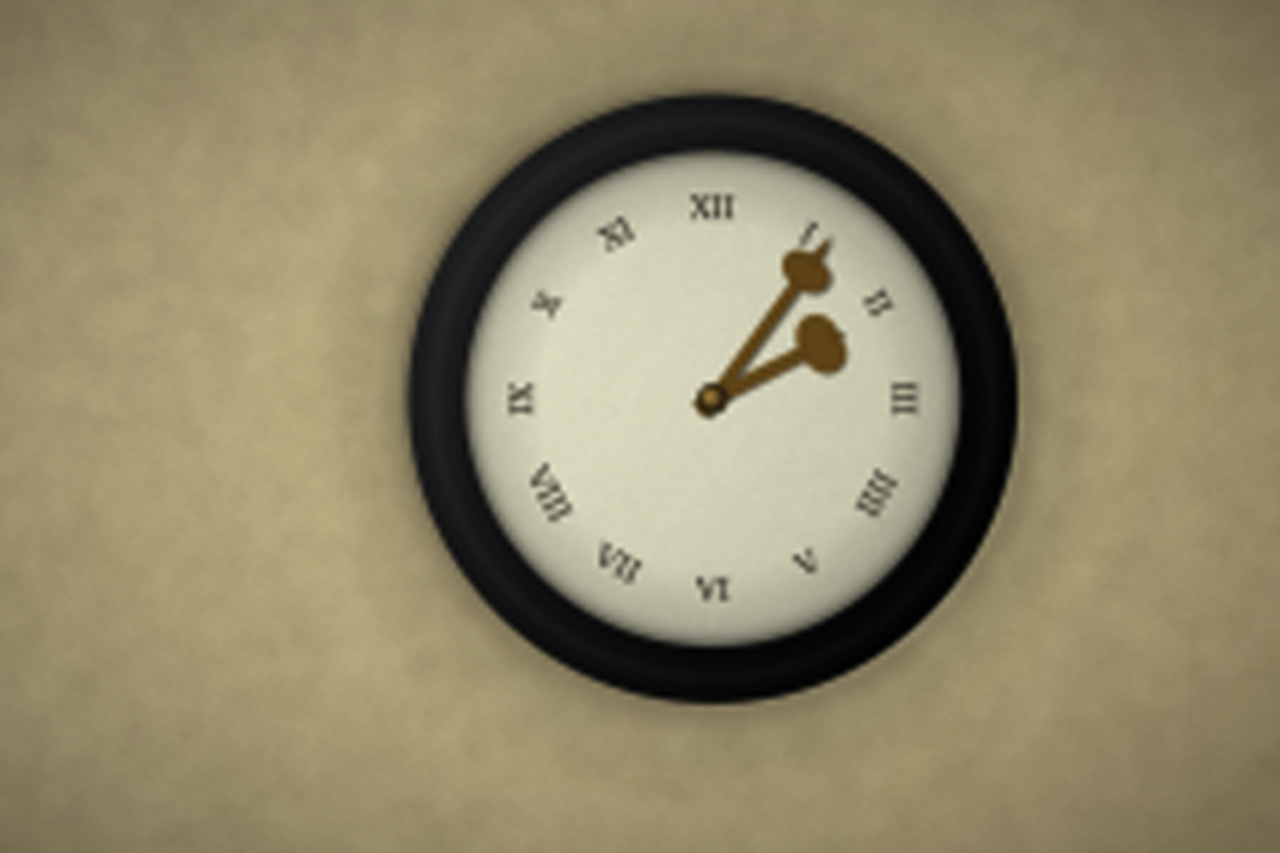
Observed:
{"hour": 2, "minute": 6}
